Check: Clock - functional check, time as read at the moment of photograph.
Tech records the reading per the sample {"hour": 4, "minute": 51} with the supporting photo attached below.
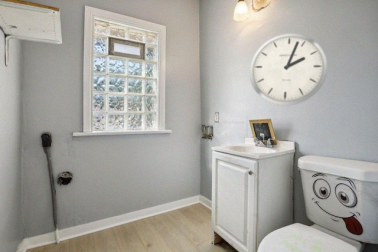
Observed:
{"hour": 2, "minute": 3}
